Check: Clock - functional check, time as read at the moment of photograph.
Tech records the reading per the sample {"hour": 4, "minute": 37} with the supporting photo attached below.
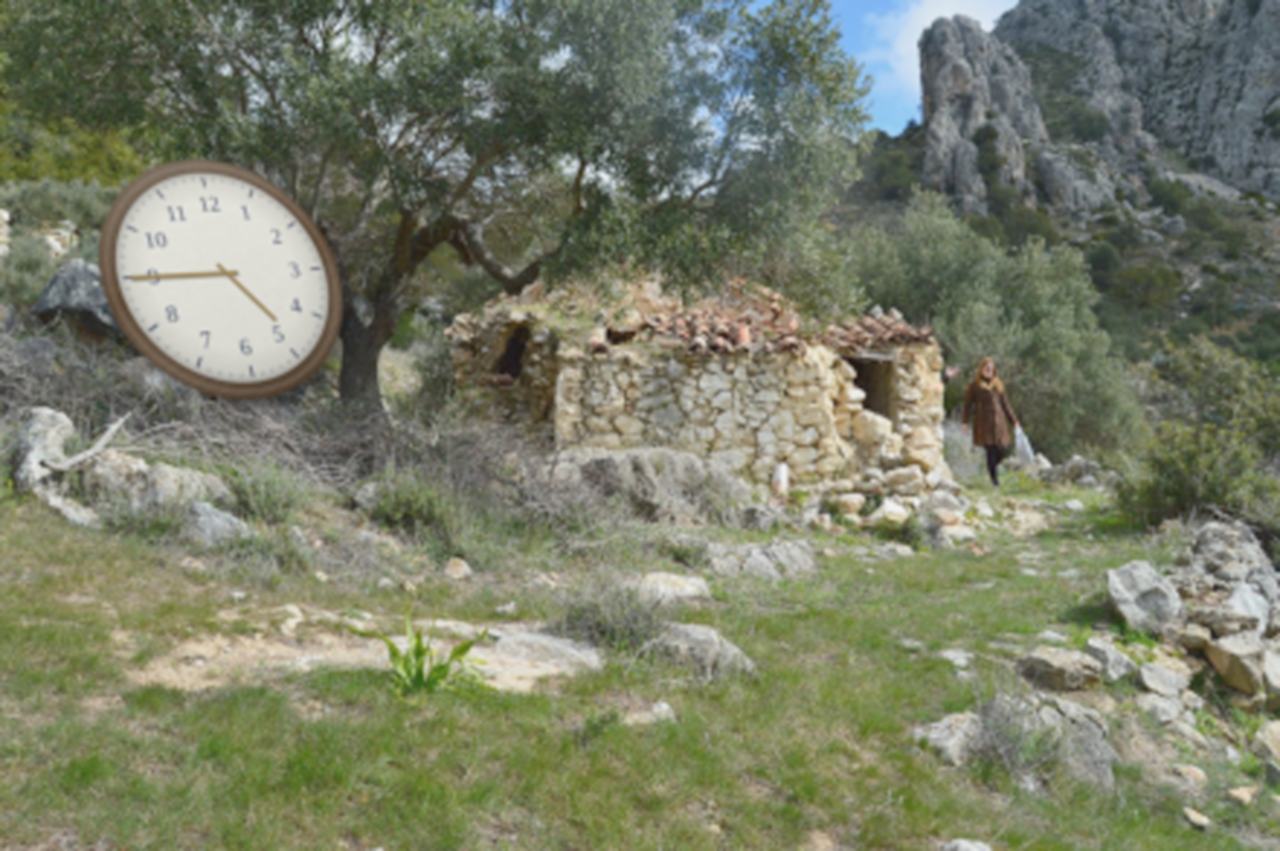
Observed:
{"hour": 4, "minute": 45}
